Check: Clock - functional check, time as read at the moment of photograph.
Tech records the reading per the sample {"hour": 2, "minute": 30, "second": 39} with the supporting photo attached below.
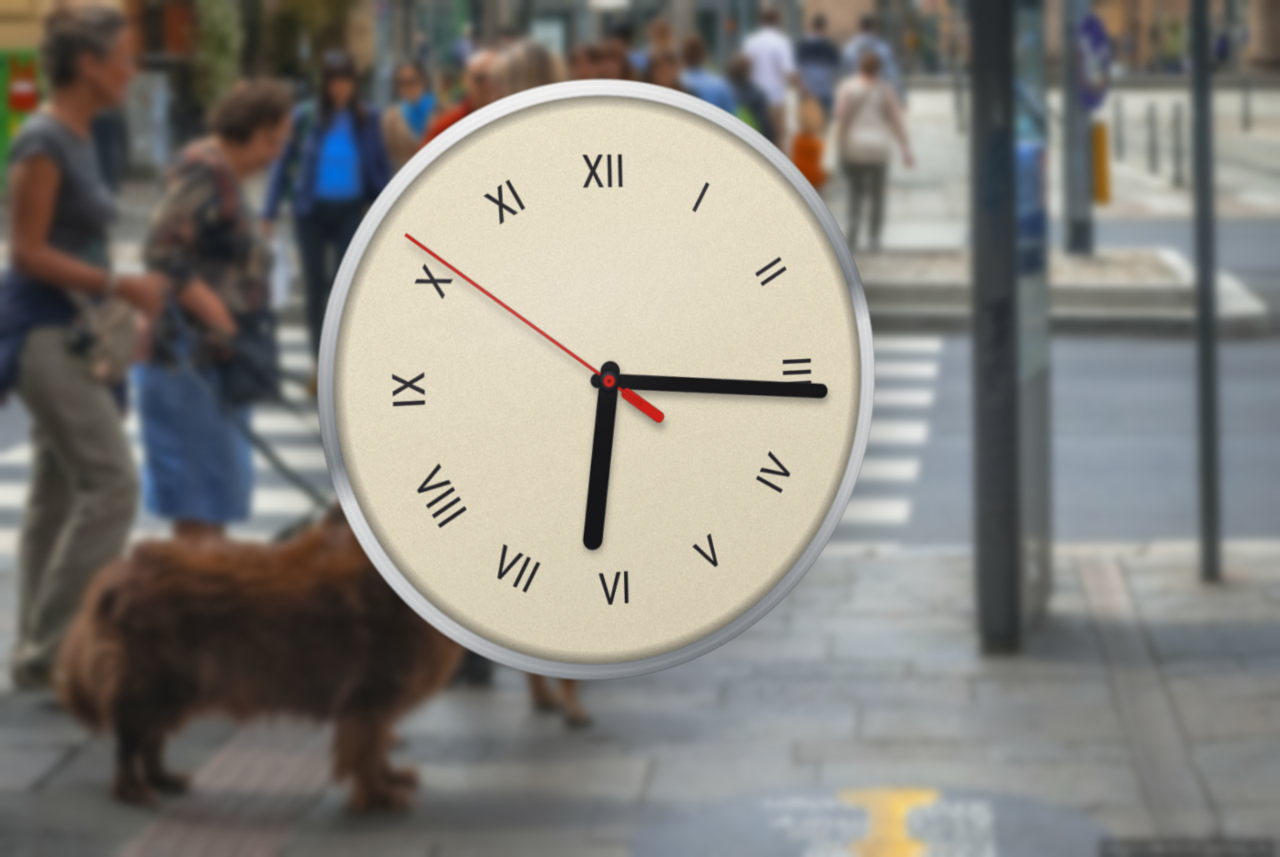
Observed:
{"hour": 6, "minute": 15, "second": 51}
